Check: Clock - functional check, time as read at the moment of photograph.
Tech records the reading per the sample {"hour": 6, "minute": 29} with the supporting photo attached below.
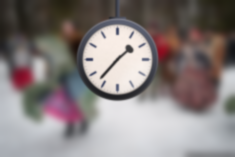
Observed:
{"hour": 1, "minute": 37}
